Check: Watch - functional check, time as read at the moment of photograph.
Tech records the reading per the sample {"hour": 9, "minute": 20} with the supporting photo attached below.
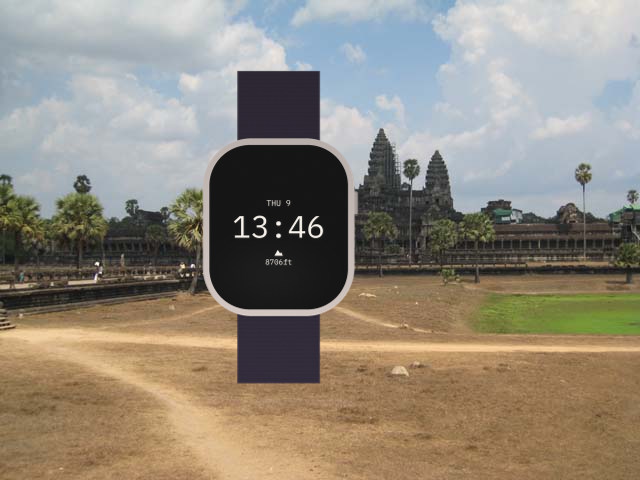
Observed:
{"hour": 13, "minute": 46}
